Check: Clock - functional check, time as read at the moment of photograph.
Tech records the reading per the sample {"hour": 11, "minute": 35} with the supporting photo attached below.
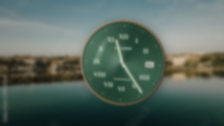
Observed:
{"hour": 11, "minute": 24}
